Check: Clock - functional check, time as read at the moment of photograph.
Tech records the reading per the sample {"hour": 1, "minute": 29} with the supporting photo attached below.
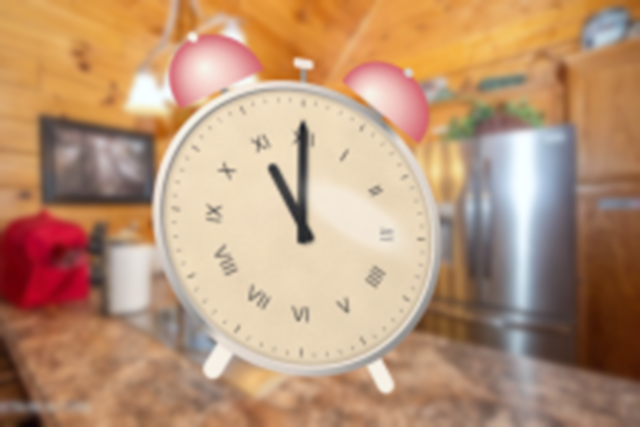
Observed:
{"hour": 11, "minute": 0}
